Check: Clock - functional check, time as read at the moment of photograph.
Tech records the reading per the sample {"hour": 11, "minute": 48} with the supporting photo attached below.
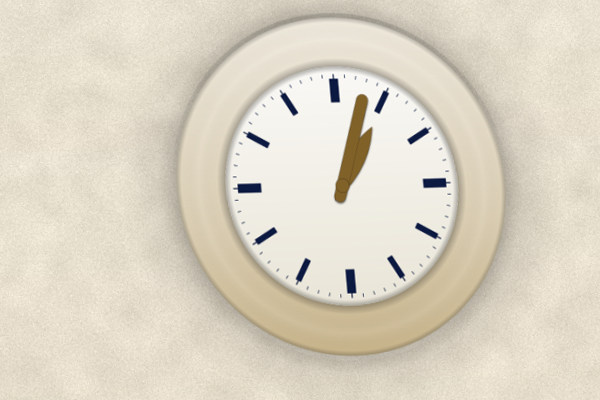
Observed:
{"hour": 1, "minute": 3}
